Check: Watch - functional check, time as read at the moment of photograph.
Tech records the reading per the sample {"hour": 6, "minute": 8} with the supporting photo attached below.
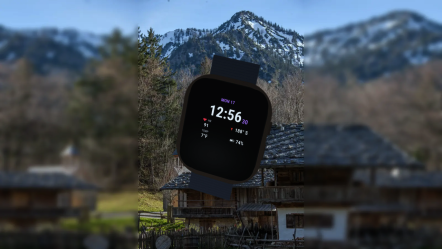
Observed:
{"hour": 12, "minute": 56}
